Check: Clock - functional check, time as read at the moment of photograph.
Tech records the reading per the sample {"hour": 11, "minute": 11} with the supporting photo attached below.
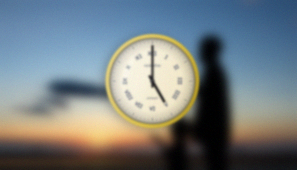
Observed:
{"hour": 5, "minute": 0}
